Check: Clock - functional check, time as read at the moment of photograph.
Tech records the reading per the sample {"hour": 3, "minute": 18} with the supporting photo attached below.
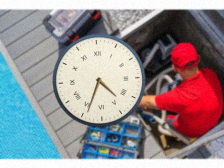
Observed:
{"hour": 4, "minute": 34}
